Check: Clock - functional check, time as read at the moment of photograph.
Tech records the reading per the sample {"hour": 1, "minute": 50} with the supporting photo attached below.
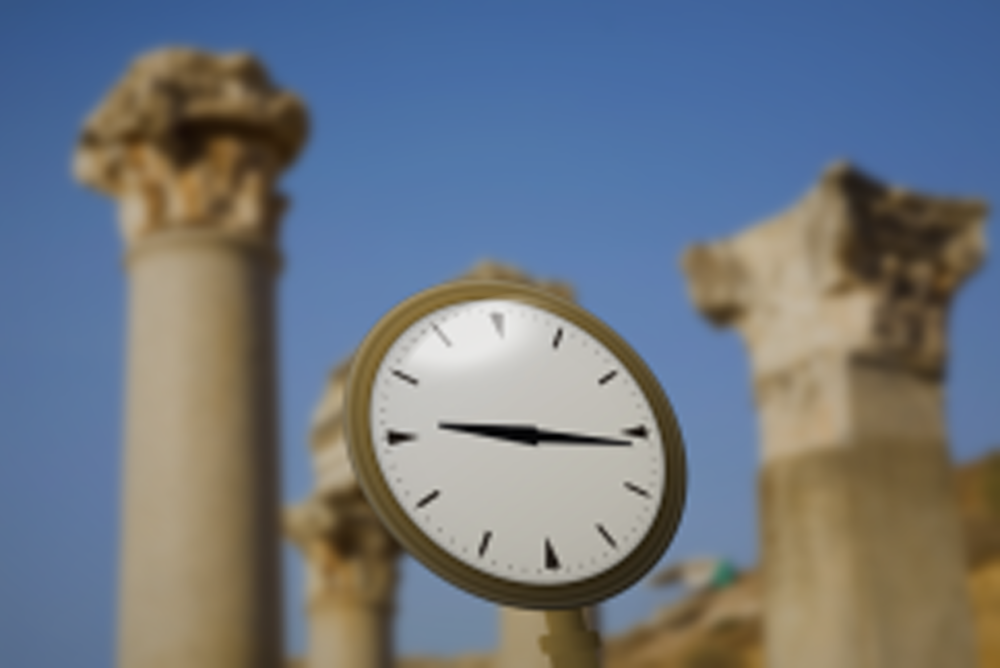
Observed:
{"hour": 9, "minute": 16}
